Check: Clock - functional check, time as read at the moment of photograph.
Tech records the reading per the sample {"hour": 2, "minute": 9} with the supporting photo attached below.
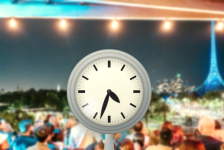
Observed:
{"hour": 4, "minute": 33}
